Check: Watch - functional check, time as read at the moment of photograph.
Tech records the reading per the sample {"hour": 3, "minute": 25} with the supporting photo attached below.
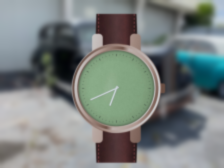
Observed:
{"hour": 6, "minute": 41}
